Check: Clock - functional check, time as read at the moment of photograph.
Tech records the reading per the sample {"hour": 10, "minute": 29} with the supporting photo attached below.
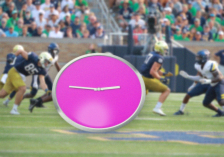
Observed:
{"hour": 2, "minute": 46}
